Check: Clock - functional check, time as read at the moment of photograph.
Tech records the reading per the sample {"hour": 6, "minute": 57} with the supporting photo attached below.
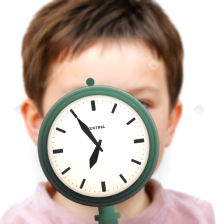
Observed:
{"hour": 6, "minute": 55}
